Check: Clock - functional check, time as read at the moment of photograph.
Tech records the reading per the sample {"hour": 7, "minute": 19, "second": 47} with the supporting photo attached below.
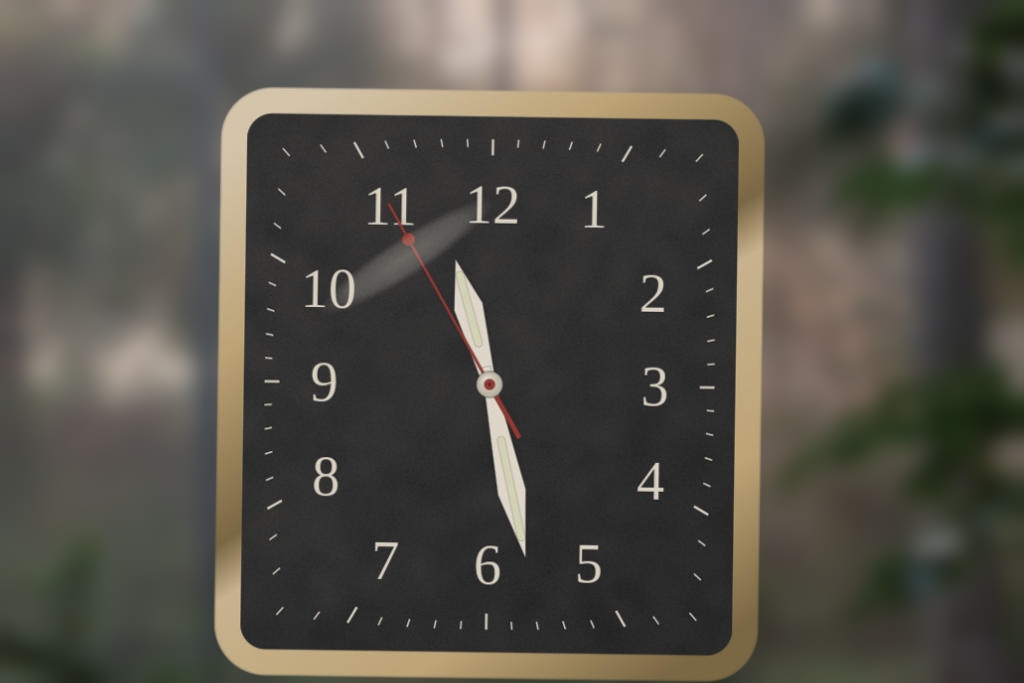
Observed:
{"hour": 11, "minute": 27, "second": 55}
